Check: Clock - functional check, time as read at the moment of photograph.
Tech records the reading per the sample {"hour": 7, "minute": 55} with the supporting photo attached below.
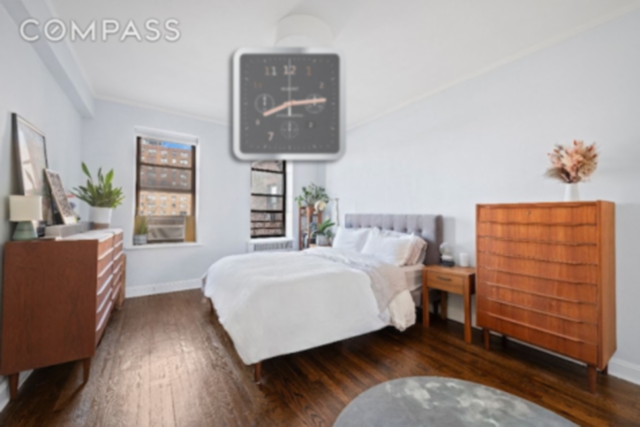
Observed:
{"hour": 8, "minute": 14}
